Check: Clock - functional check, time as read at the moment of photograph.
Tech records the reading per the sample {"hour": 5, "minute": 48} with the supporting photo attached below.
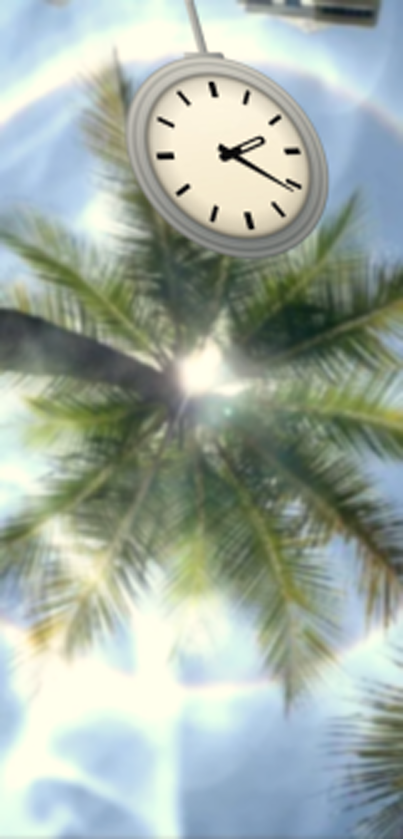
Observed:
{"hour": 2, "minute": 21}
